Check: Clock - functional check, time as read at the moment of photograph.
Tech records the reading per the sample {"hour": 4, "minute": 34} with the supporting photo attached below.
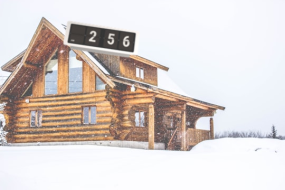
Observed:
{"hour": 2, "minute": 56}
